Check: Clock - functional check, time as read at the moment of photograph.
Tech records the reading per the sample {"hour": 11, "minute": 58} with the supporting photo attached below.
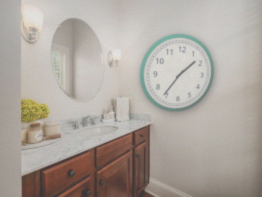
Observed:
{"hour": 1, "minute": 36}
